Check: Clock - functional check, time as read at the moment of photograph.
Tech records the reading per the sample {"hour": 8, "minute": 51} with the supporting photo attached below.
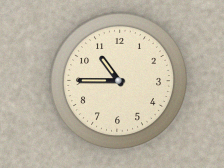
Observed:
{"hour": 10, "minute": 45}
